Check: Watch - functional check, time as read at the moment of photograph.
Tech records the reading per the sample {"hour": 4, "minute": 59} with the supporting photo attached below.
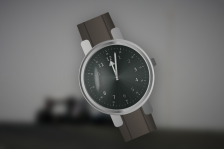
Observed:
{"hour": 12, "minute": 3}
